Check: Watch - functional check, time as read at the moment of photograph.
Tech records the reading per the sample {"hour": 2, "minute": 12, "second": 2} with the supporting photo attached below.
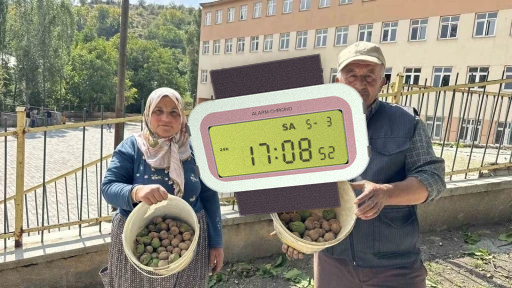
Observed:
{"hour": 17, "minute": 8, "second": 52}
